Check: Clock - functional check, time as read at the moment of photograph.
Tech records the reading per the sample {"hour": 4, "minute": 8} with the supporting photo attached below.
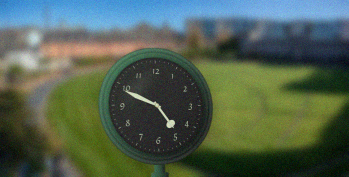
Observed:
{"hour": 4, "minute": 49}
